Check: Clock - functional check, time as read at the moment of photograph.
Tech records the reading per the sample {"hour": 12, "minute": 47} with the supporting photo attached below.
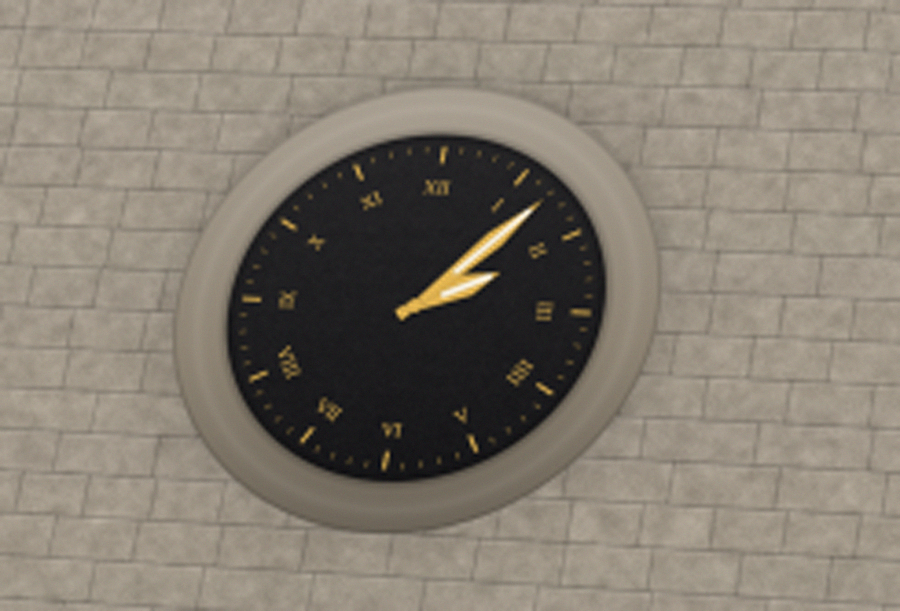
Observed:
{"hour": 2, "minute": 7}
